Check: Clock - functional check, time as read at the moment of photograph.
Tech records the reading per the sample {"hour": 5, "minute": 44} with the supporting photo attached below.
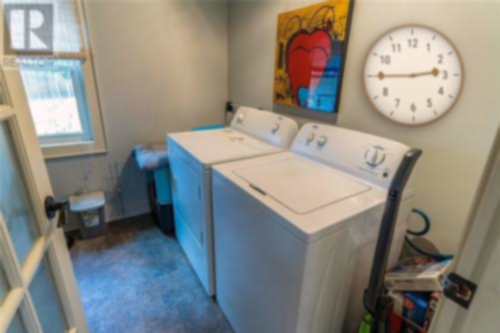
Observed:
{"hour": 2, "minute": 45}
